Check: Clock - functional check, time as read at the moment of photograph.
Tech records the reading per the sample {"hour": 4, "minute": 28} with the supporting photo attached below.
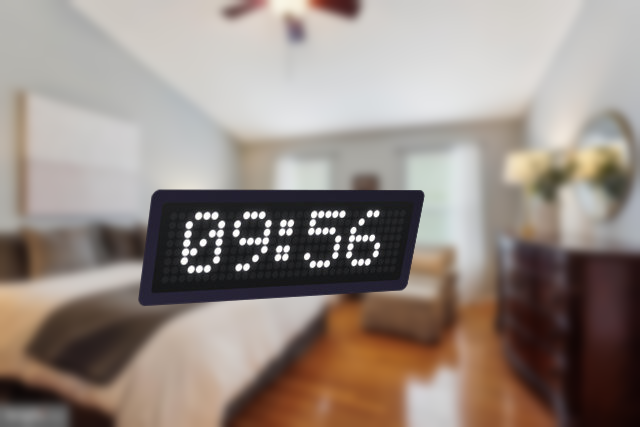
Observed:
{"hour": 9, "minute": 56}
